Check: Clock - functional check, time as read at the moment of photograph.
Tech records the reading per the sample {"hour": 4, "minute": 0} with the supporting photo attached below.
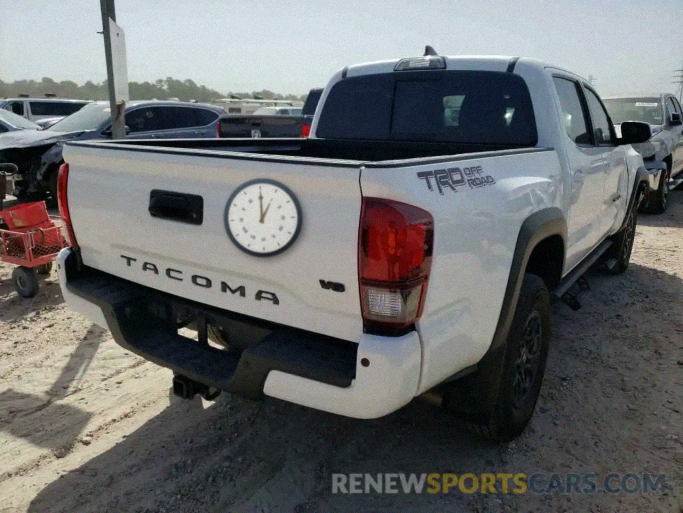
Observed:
{"hour": 1, "minute": 0}
